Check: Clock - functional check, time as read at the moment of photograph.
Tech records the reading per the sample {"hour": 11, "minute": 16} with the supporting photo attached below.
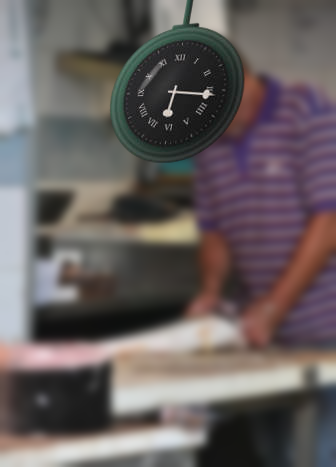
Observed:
{"hour": 6, "minute": 16}
